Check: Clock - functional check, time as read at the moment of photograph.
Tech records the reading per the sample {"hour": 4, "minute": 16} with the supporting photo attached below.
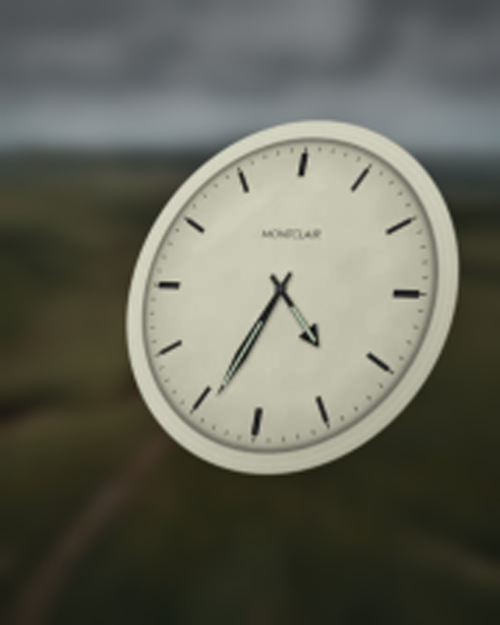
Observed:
{"hour": 4, "minute": 34}
